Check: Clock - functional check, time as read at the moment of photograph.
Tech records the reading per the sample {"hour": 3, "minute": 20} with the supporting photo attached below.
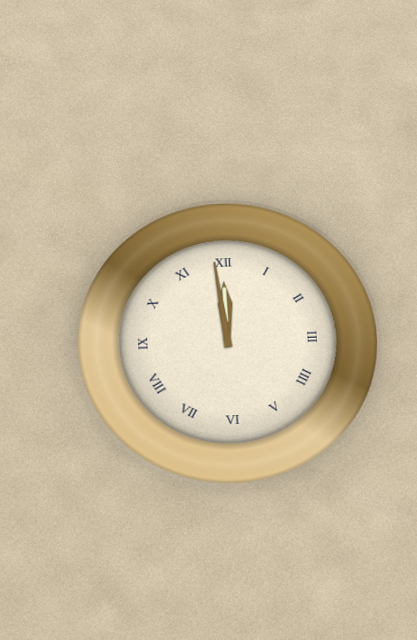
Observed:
{"hour": 11, "minute": 59}
